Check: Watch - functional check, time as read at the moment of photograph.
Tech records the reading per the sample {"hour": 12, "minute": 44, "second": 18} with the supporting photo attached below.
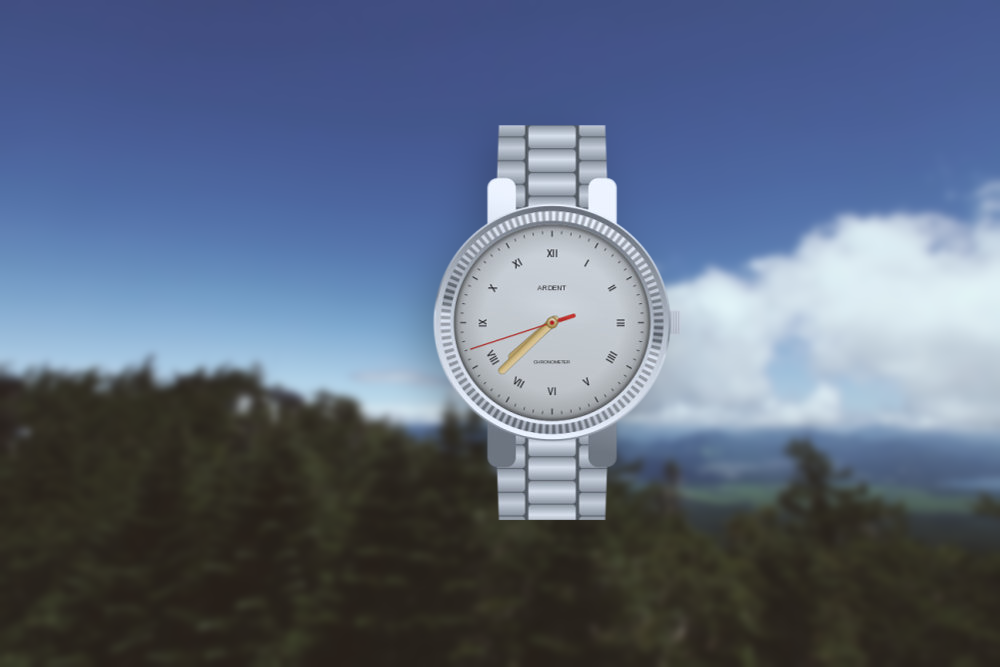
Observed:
{"hour": 7, "minute": 37, "second": 42}
